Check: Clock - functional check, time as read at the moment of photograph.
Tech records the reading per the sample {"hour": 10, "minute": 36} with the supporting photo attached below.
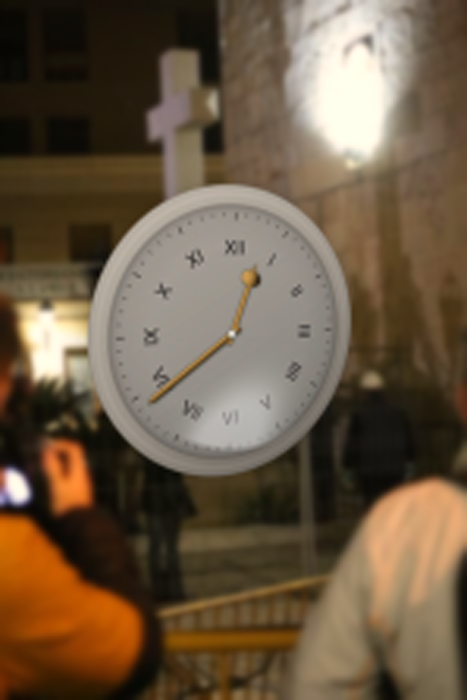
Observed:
{"hour": 12, "minute": 39}
